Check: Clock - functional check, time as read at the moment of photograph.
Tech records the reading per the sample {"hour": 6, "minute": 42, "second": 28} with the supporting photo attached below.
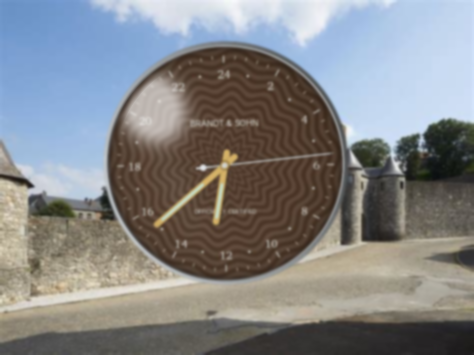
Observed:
{"hour": 12, "minute": 38, "second": 14}
